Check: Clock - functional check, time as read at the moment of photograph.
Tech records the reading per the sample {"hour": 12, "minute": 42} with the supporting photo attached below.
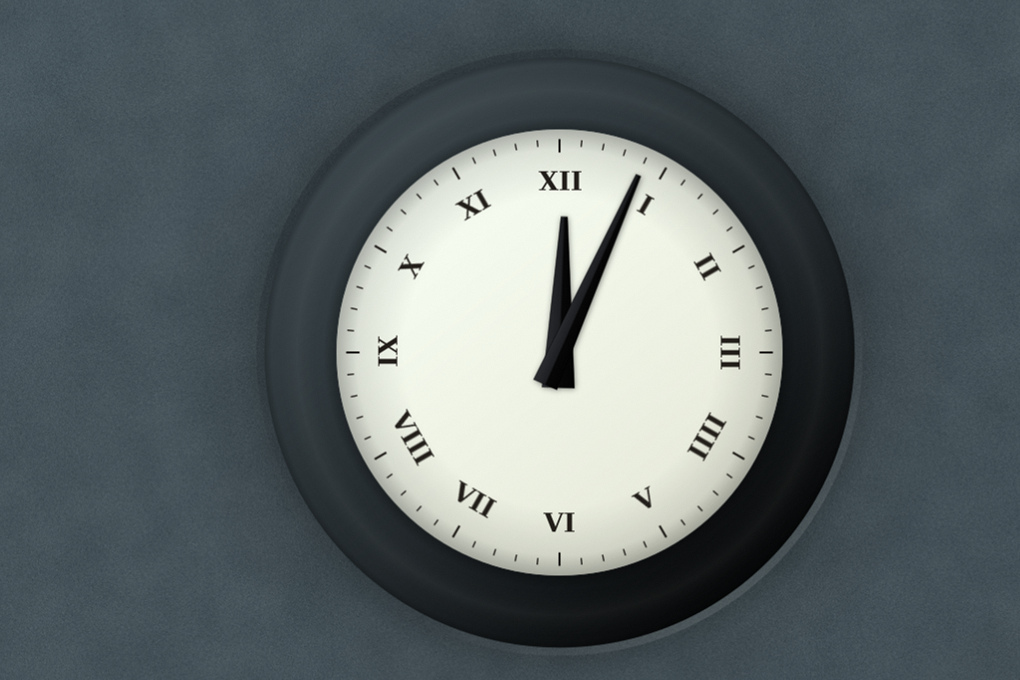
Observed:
{"hour": 12, "minute": 4}
